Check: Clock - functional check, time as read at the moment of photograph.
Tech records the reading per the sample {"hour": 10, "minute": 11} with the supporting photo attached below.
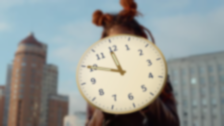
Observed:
{"hour": 11, "minute": 50}
